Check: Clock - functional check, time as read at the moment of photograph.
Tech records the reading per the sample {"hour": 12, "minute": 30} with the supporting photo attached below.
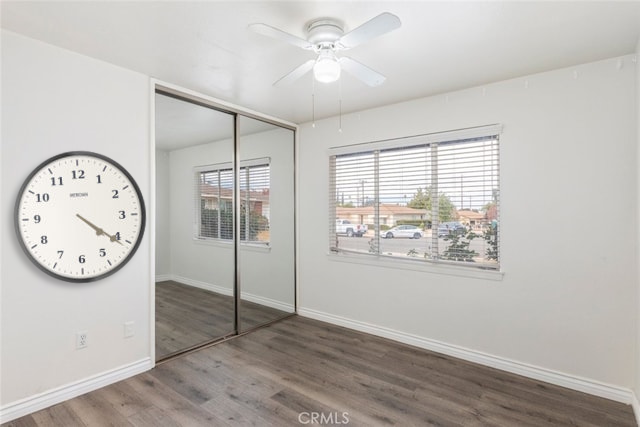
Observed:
{"hour": 4, "minute": 21}
